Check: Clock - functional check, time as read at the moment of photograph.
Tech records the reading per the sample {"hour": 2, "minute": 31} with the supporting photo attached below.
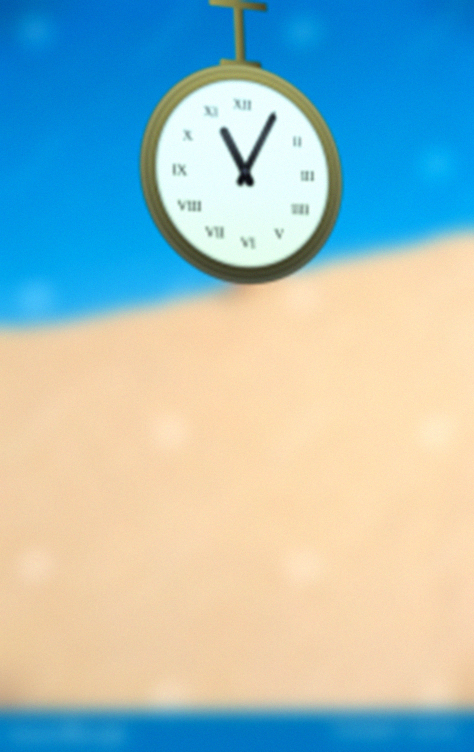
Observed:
{"hour": 11, "minute": 5}
